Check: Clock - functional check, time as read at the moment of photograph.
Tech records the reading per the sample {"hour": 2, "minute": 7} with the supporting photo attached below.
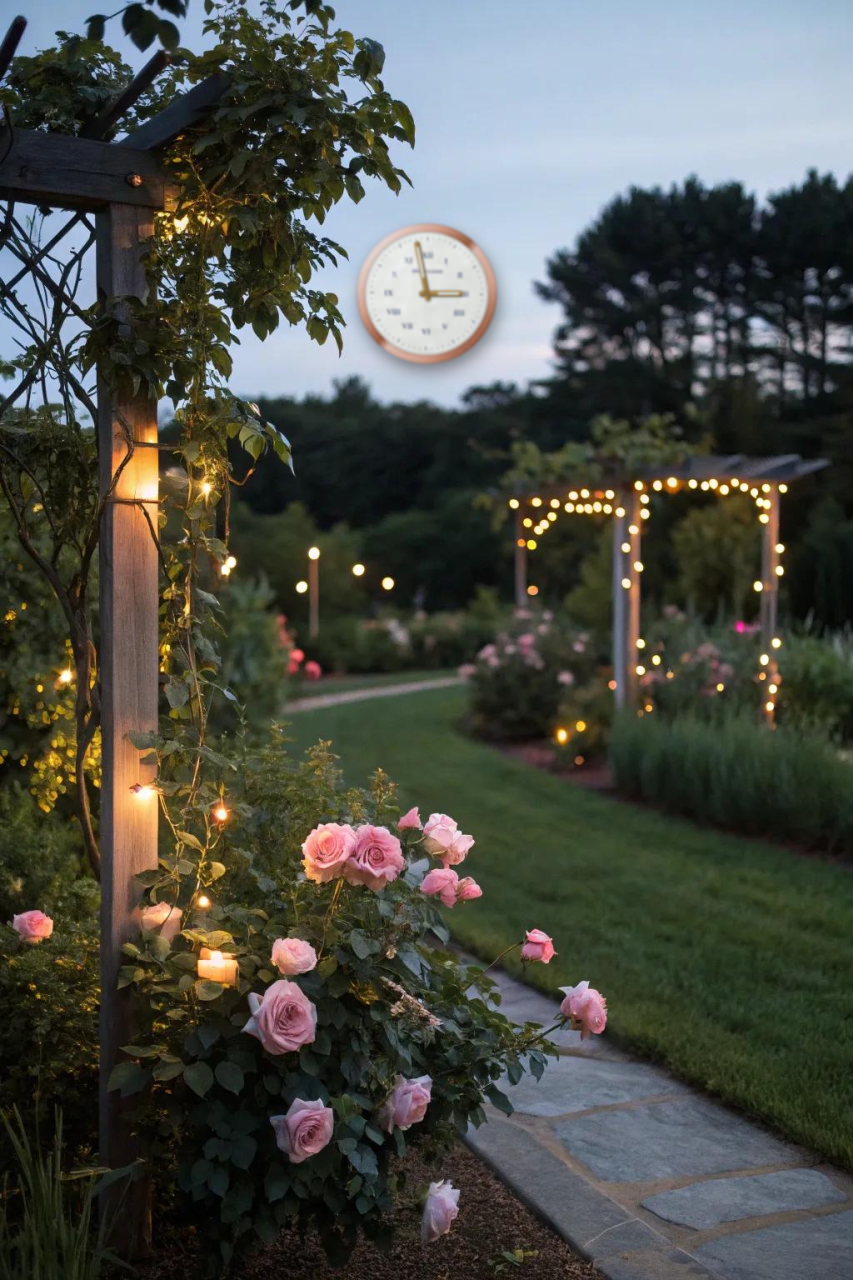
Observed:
{"hour": 2, "minute": 58}
